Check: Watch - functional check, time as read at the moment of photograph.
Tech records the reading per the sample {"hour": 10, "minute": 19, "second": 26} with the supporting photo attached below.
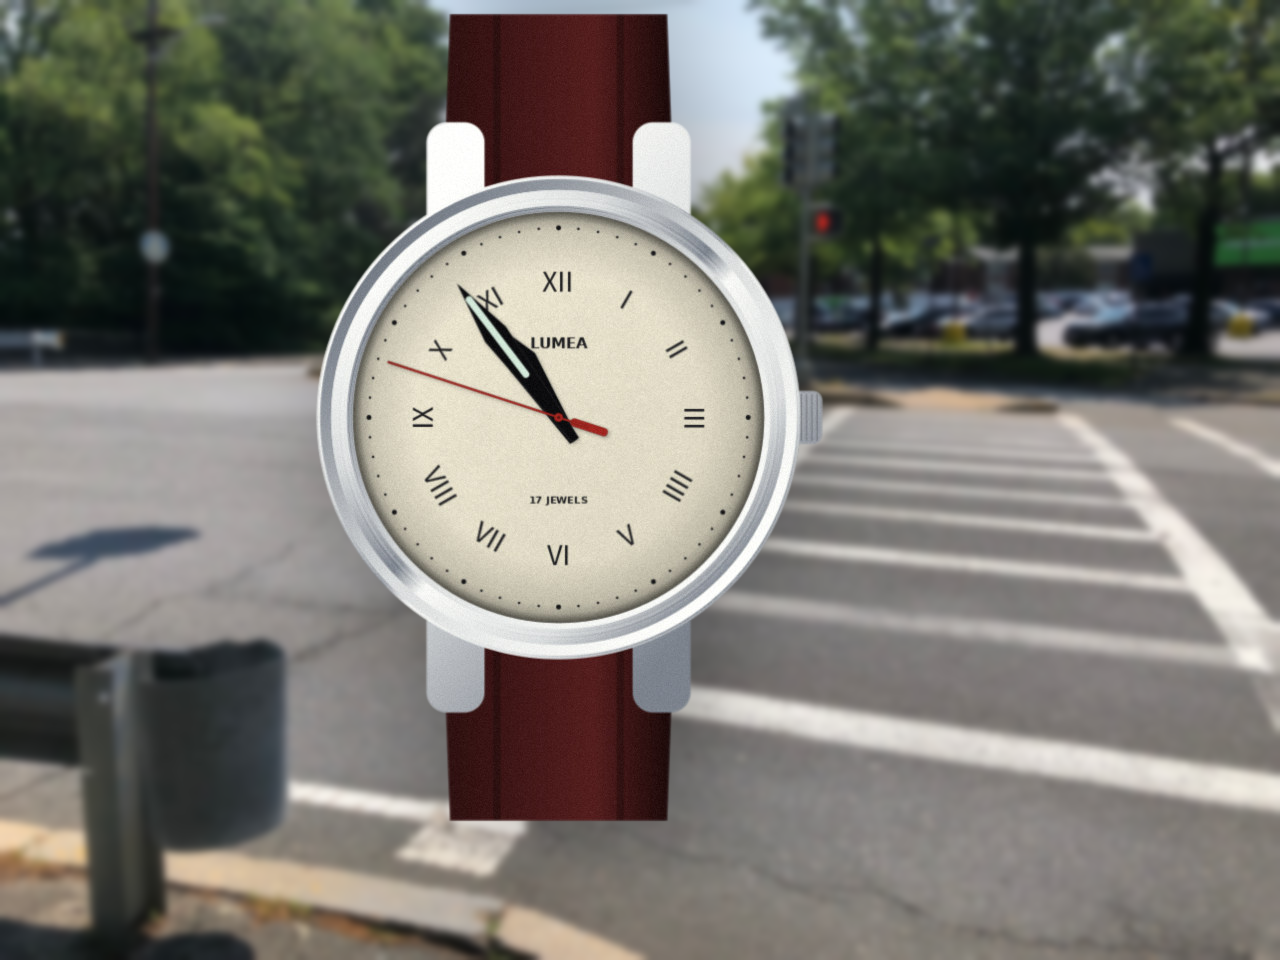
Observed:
{"hour": 10, "minute": 53, "second": 48}
